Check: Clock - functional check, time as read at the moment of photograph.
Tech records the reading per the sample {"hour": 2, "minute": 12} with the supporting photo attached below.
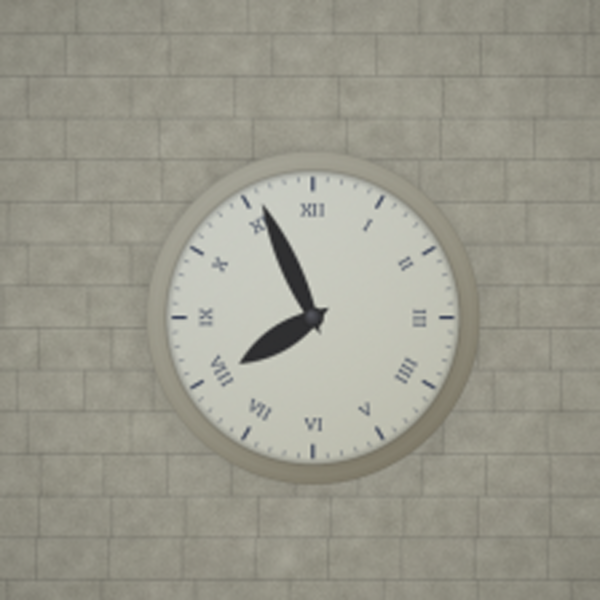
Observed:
{"hour": 7, "minute": 56}
